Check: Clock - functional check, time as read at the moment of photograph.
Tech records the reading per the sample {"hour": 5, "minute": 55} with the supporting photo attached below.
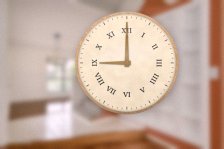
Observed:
{"hour": 9, "minute": 0}
